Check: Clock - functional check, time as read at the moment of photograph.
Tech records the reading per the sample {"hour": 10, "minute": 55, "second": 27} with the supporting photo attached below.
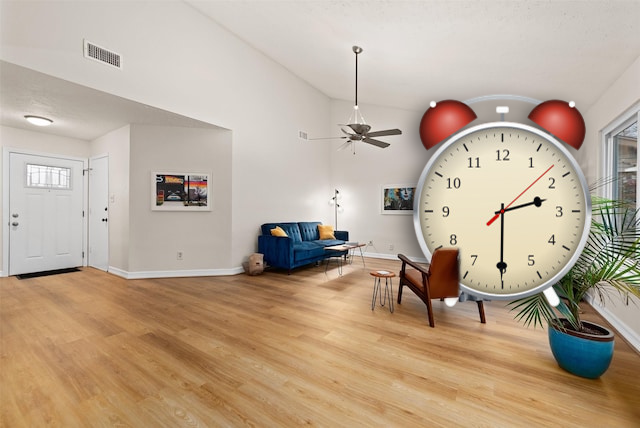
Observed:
{"hour": 2, "minute": 30, "second": 8}
